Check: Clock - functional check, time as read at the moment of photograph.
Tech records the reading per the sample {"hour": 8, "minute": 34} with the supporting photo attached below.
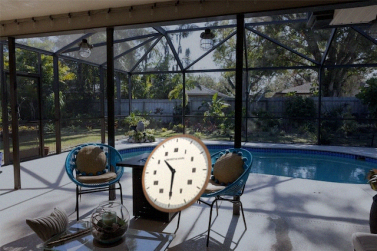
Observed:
{"hour": 10, "minute": 30}
